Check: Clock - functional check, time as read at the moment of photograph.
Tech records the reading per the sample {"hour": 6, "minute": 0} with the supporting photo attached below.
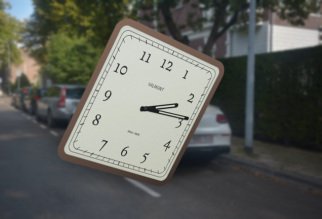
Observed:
{"hour": 2, "minute": 14}
